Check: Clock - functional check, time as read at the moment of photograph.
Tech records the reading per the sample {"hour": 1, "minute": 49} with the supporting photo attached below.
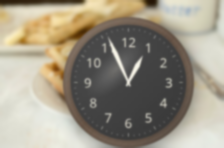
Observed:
{"hour": 12, "minute": 56}
